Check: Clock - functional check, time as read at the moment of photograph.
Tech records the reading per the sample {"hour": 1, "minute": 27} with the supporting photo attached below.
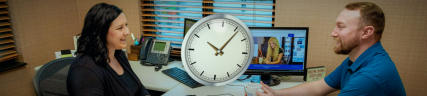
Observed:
{"hour": 10, "minute": 6}
